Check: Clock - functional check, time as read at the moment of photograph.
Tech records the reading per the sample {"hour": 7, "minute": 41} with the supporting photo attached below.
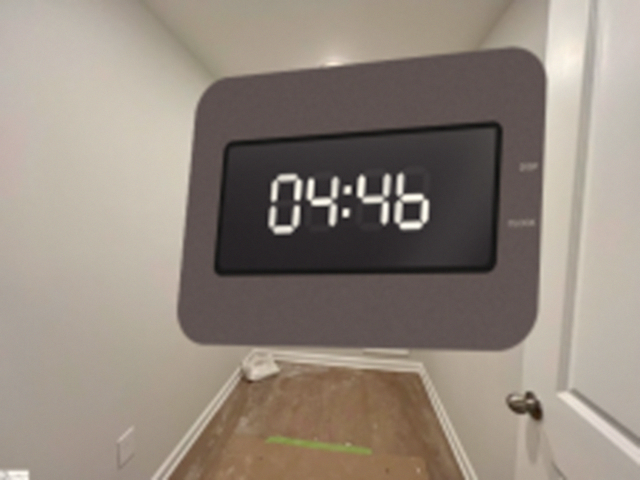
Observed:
{"hour": 4, "minute": 46}
